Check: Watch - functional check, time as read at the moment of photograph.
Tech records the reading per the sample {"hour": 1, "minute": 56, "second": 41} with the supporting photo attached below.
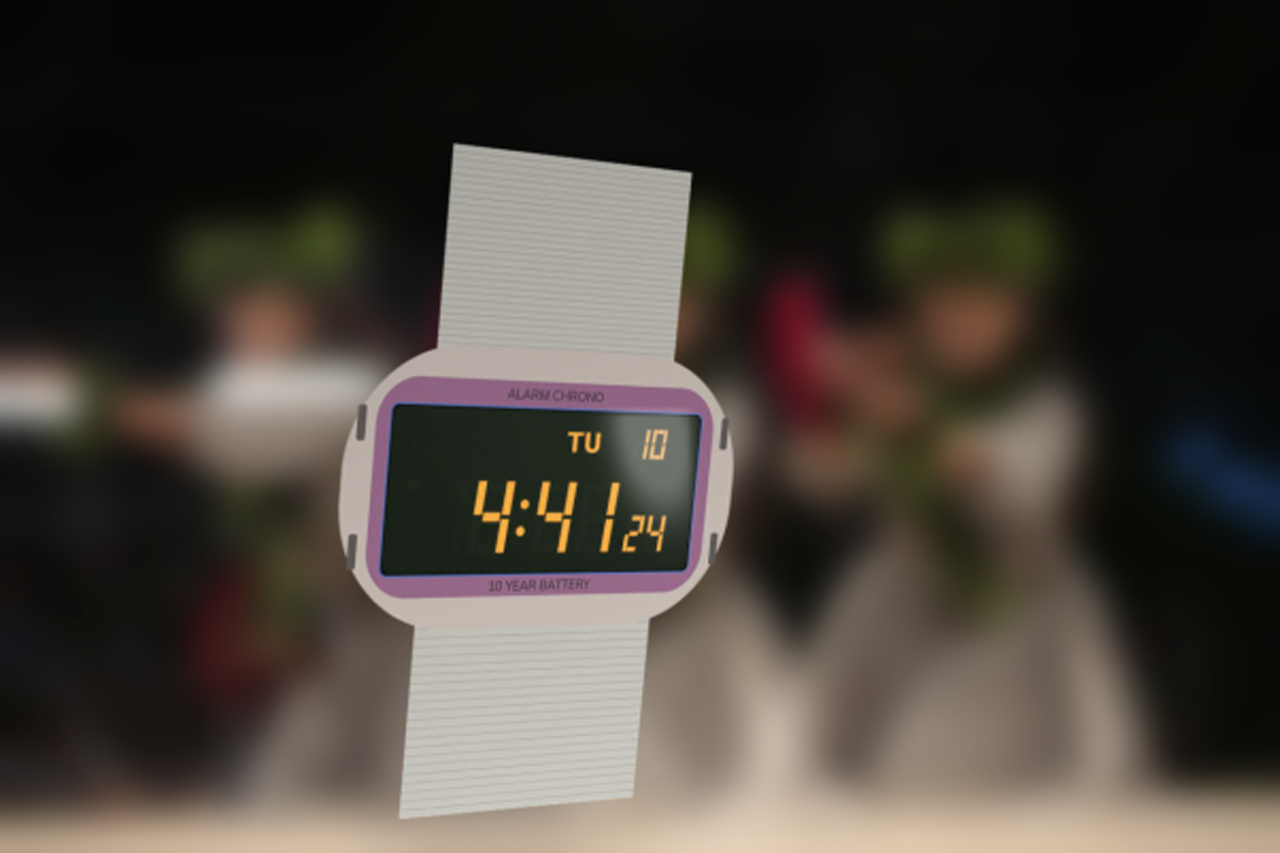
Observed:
{"hour": 4, "minute": 41, "second": 24}
